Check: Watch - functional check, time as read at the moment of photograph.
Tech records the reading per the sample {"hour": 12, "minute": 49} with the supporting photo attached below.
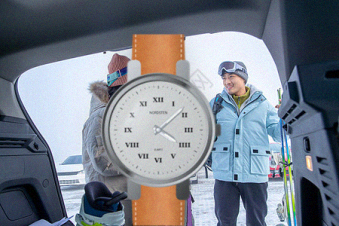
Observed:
{"hour": 4, "minute": 8}
